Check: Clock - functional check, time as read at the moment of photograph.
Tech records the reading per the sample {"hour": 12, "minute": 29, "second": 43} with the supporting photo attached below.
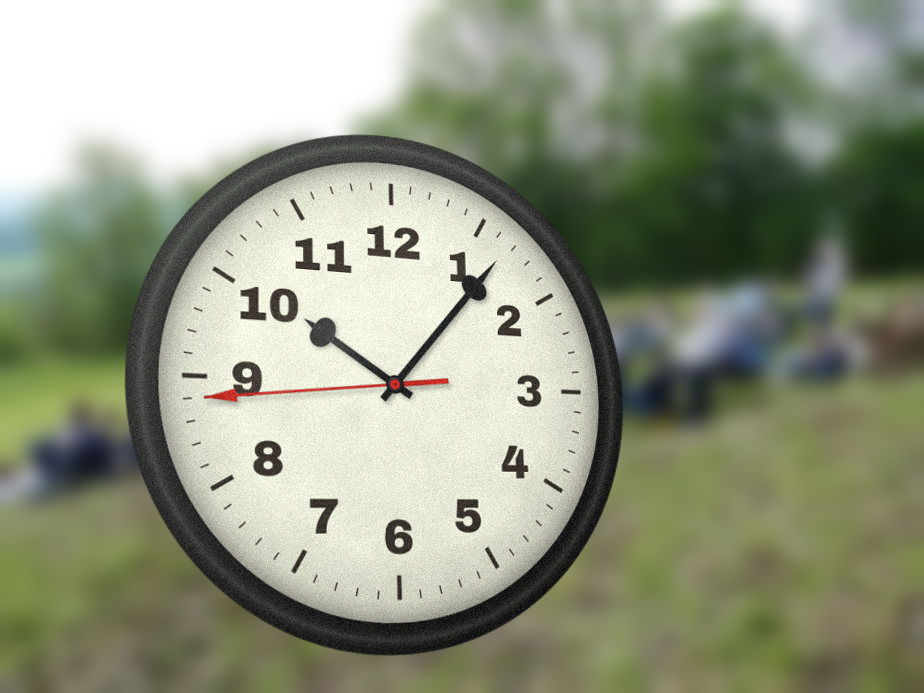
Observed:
{"hour": 10, "minute": 6, "second": 44}
